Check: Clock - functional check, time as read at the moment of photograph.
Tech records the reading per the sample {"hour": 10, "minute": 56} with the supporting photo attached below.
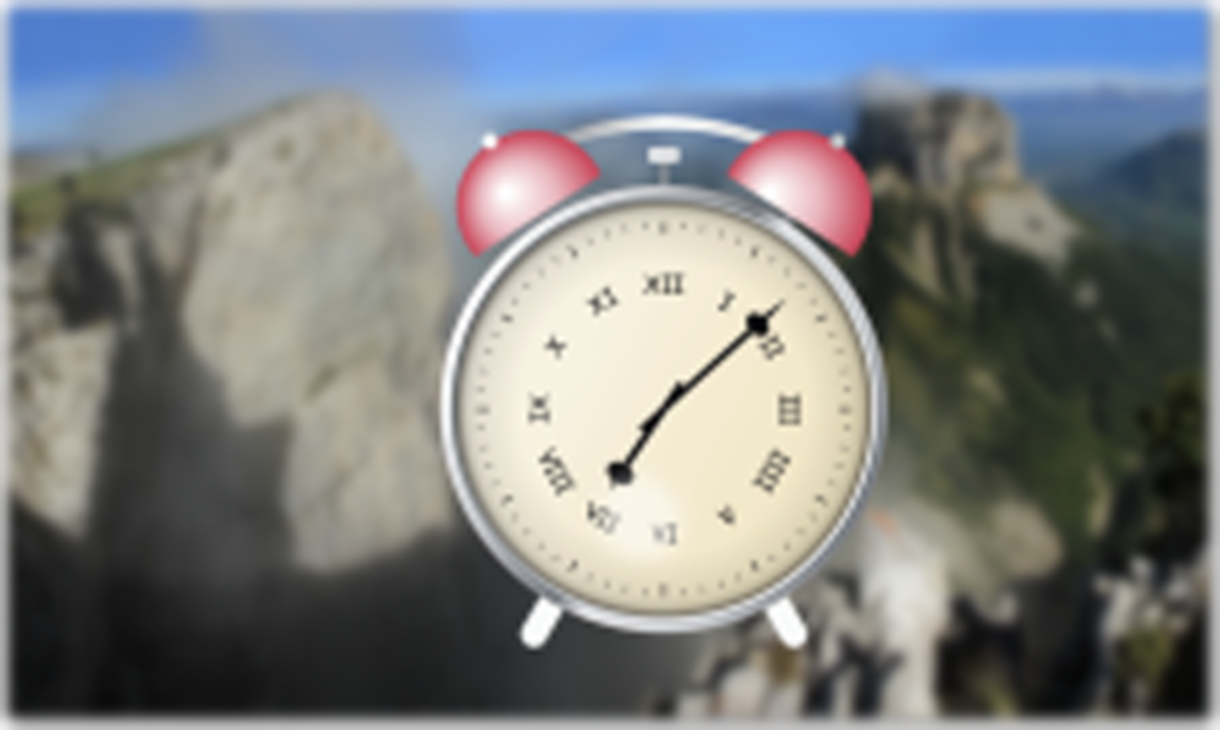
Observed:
{"hour": 7, "minute": 8}
